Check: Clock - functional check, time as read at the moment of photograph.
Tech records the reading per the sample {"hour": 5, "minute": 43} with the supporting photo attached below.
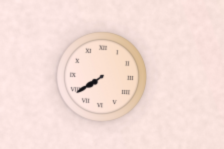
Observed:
{"hour": 7, "minute": 39}
